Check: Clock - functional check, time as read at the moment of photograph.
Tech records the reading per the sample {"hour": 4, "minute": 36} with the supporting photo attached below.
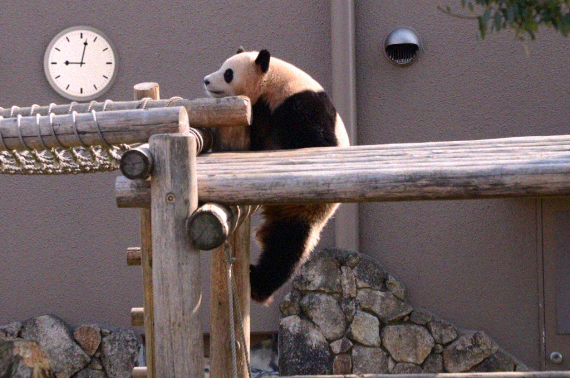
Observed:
{"hour": 9, "minute": 2}
